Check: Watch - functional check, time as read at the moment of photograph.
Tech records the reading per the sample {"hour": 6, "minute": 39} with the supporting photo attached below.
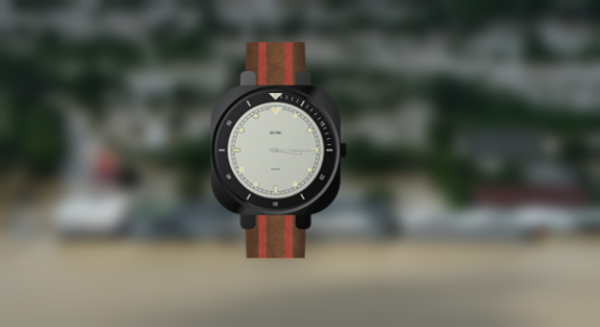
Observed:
{"hour": 3, "minute": 15}
